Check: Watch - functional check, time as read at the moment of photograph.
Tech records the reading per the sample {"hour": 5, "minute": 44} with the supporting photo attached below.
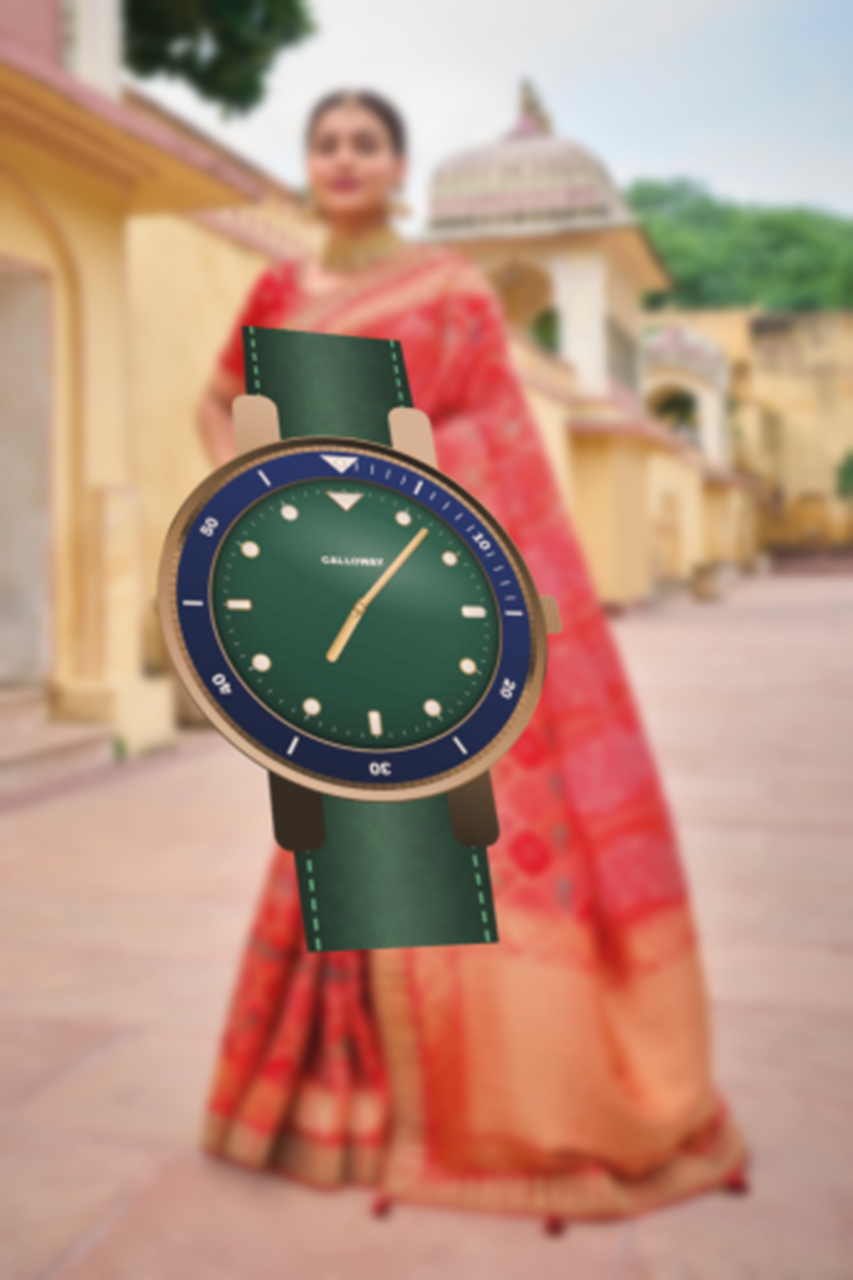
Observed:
{"hour": 7, "minute": 7}
